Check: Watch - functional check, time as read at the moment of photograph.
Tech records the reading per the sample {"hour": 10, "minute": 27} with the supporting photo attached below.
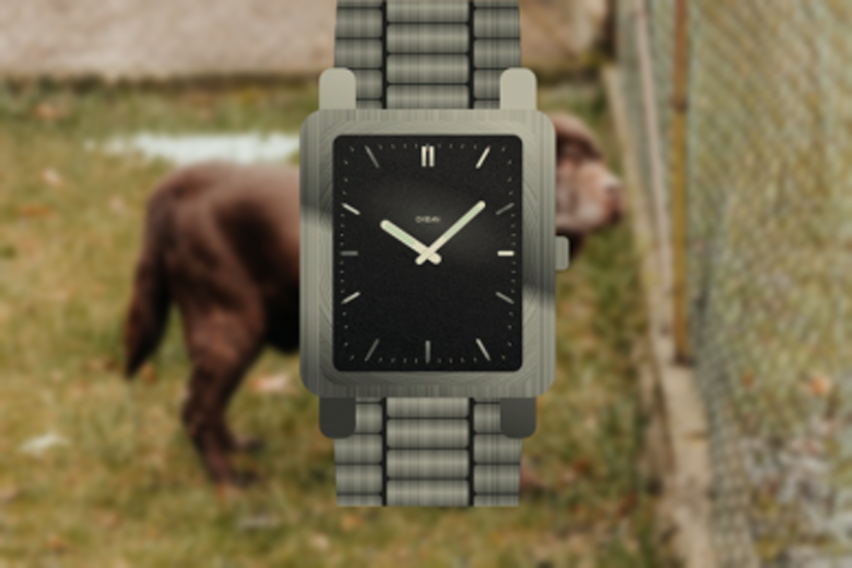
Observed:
{"hour": 10, "minute": 8}
